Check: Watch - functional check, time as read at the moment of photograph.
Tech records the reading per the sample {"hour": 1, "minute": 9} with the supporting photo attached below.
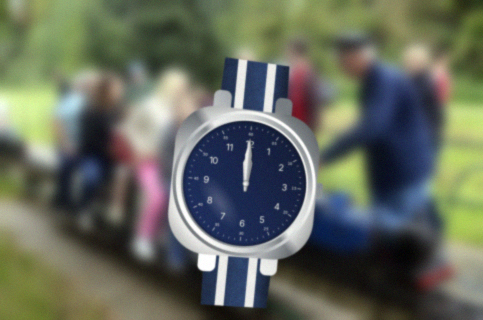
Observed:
{"hour": 12, "minute": 0}
